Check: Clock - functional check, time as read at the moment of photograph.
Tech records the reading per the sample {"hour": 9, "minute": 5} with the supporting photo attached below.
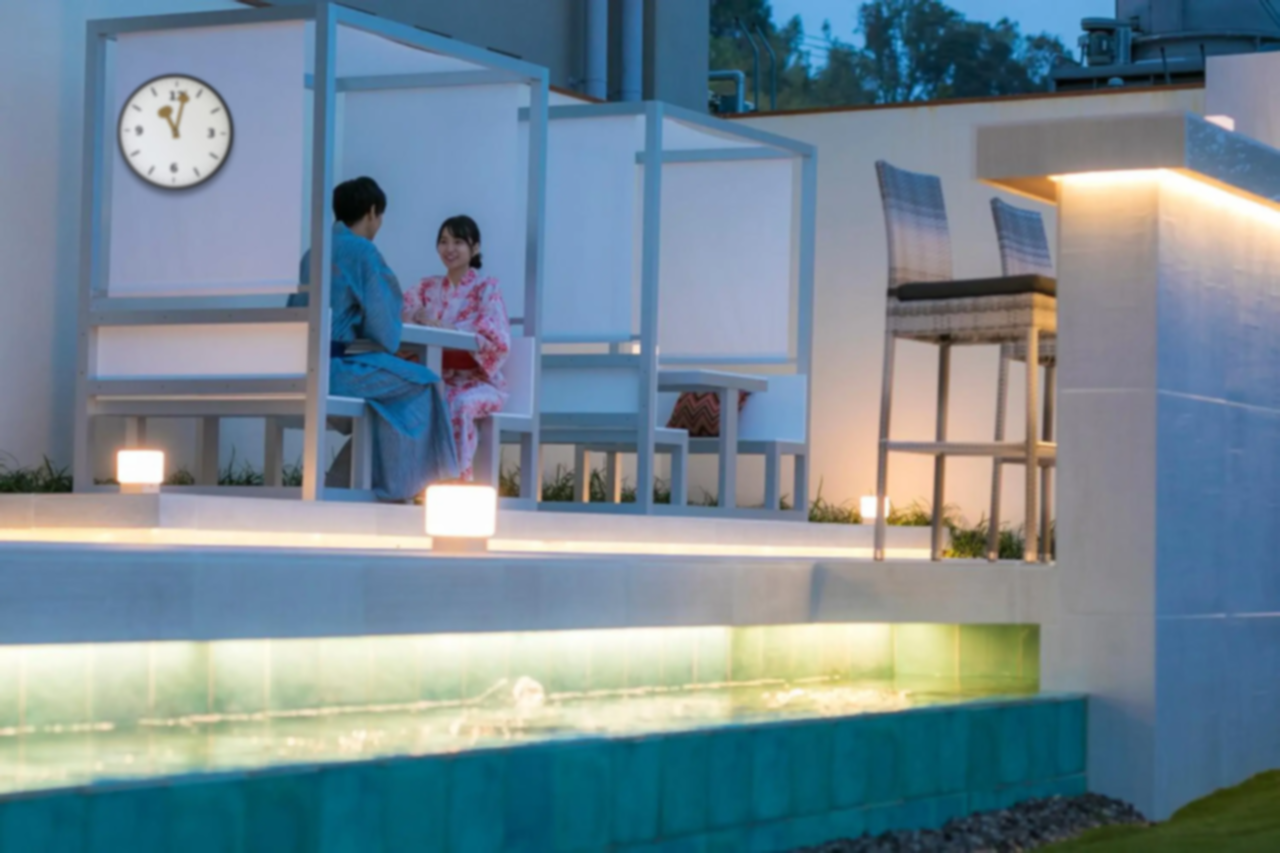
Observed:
{"hour": 11, "minute": 2}
